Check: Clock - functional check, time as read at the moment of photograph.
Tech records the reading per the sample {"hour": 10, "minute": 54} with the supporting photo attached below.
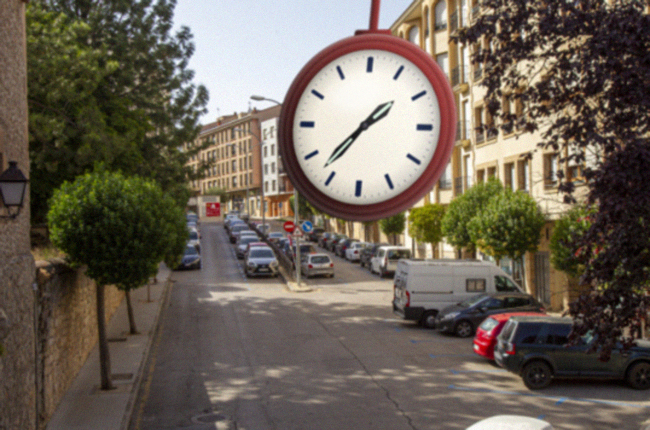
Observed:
{"hour": 1, "minute": 37}
